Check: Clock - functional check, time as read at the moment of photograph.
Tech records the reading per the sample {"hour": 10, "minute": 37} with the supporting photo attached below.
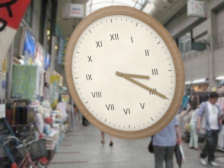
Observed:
{"hour": 3, "minute": 20}
